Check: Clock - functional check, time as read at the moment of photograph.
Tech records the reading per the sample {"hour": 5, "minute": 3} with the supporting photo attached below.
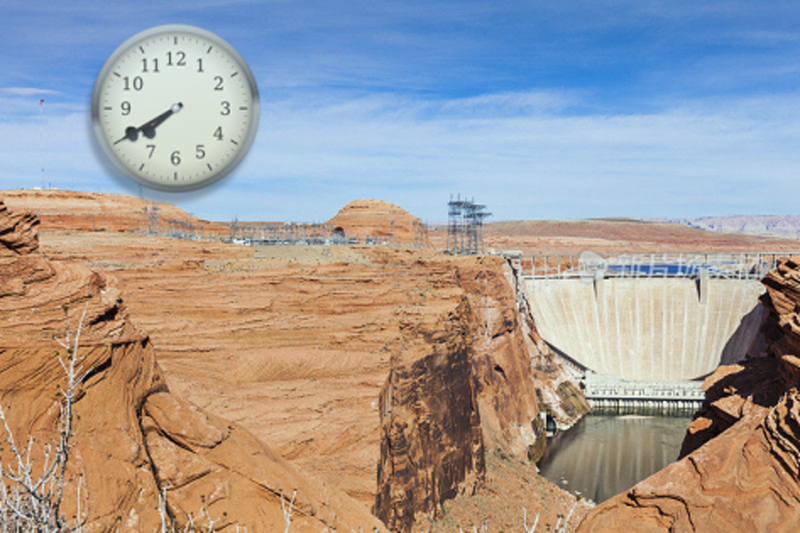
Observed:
{"hour": 7, "minute": 40}
